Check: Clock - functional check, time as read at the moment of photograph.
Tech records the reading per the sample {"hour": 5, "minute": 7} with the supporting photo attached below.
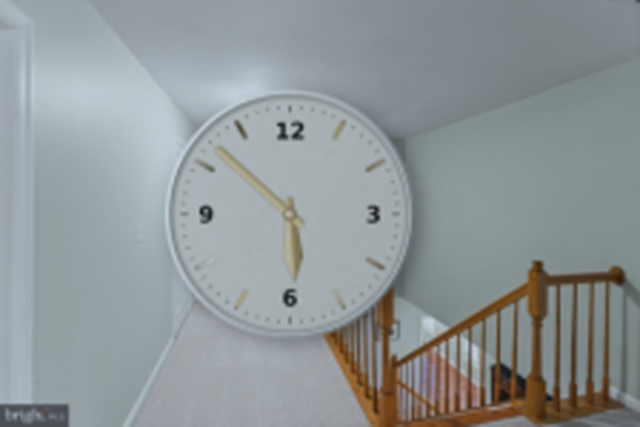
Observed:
{"hour": 5, "minute": 52}
